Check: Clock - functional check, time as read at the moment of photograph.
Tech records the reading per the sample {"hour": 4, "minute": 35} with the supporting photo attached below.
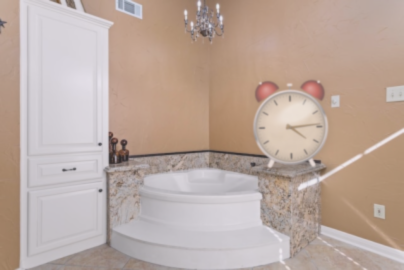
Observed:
{"hour": 4, "minute": 14}
